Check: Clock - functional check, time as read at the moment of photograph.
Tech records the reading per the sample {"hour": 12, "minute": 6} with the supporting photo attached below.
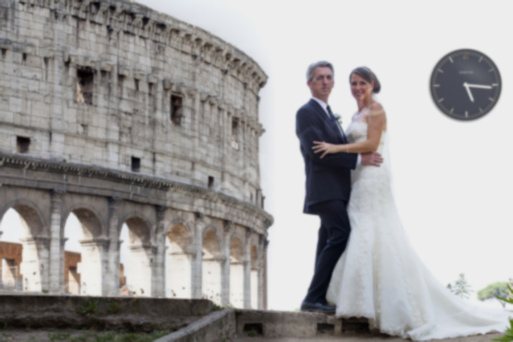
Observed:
{"hour": 5, "minute": 16}
